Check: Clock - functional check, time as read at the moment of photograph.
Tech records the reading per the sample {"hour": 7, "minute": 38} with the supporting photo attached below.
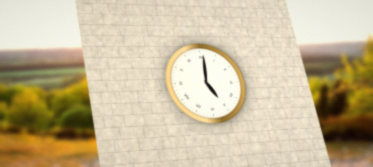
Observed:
{"hour": 5, "minute": 1}
